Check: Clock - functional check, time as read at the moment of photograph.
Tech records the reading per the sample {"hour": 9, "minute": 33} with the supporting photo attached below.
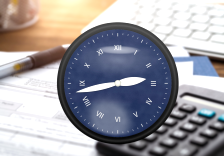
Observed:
{"hour": 2, "minute": 43}
